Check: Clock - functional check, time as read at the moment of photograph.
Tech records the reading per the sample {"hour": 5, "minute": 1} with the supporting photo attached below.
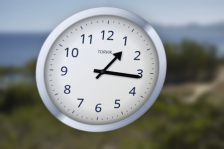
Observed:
{"hour": 1, "minute": 16}
